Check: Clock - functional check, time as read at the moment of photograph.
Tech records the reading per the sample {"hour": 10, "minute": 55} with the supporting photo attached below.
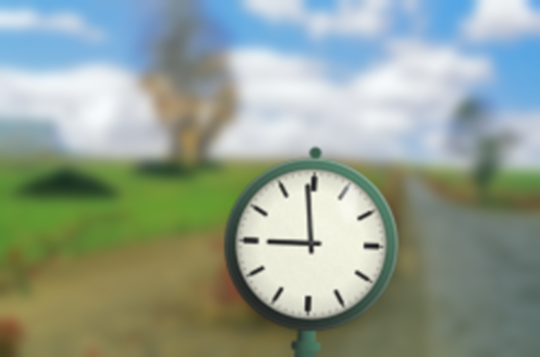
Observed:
{"hour": 8, "minute": 59}
